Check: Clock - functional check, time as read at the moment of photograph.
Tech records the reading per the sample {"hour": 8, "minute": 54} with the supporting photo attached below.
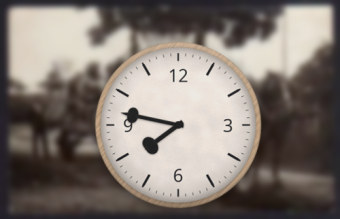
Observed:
{"hour": 7, "minute": 47}
